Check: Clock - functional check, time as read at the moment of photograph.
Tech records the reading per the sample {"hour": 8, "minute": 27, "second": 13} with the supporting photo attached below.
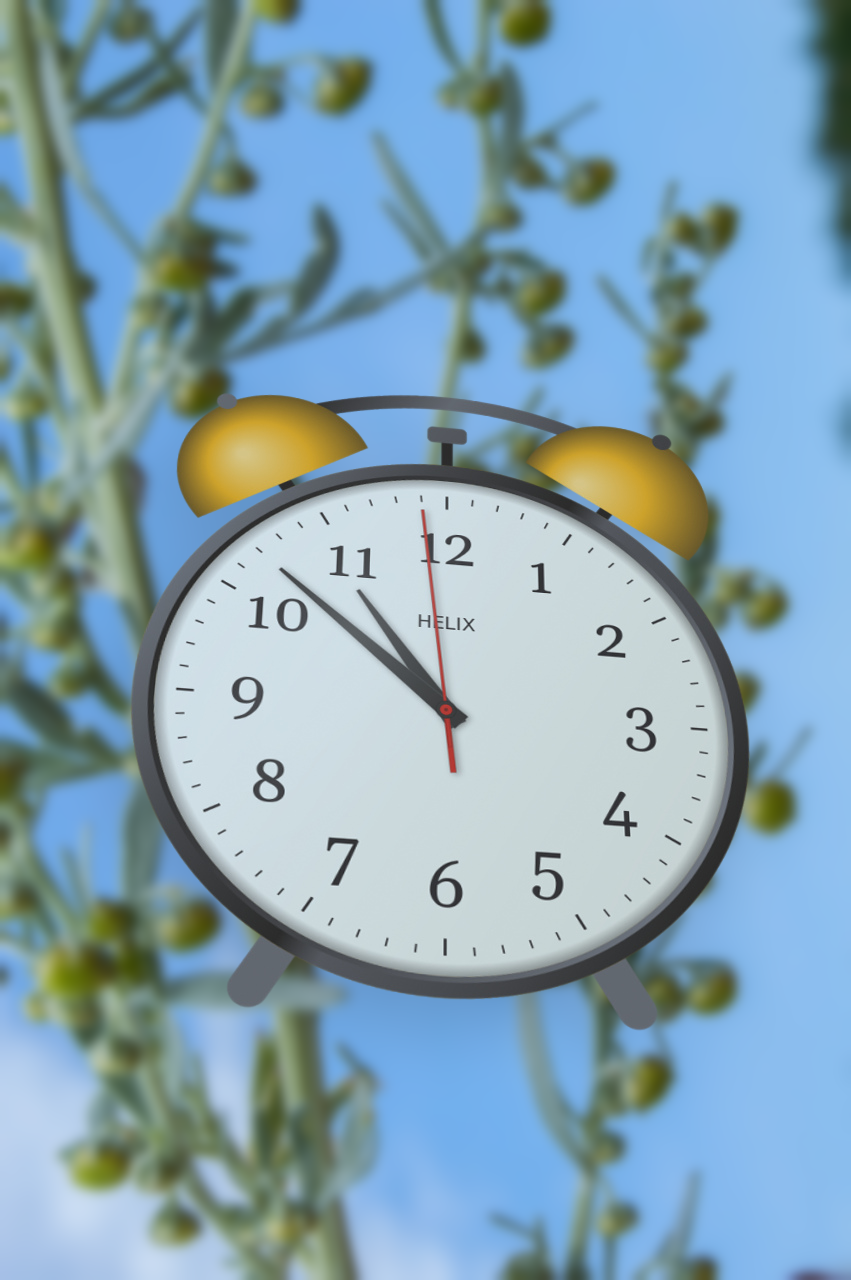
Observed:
{"hour": 10, "minute": 51, "second": 59}
